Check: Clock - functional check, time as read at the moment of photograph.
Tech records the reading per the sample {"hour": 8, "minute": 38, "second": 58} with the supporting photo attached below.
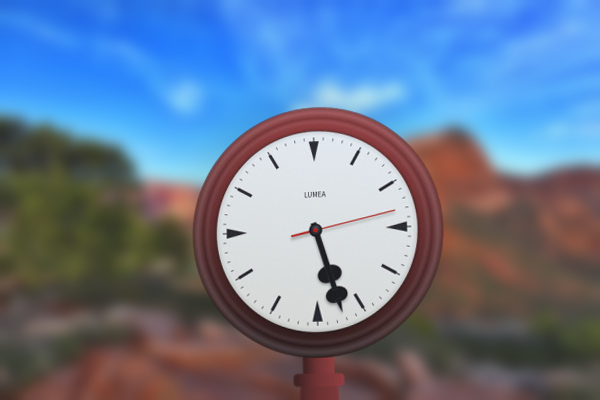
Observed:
{"hour": 5, "minute": 27, "second": 13}
